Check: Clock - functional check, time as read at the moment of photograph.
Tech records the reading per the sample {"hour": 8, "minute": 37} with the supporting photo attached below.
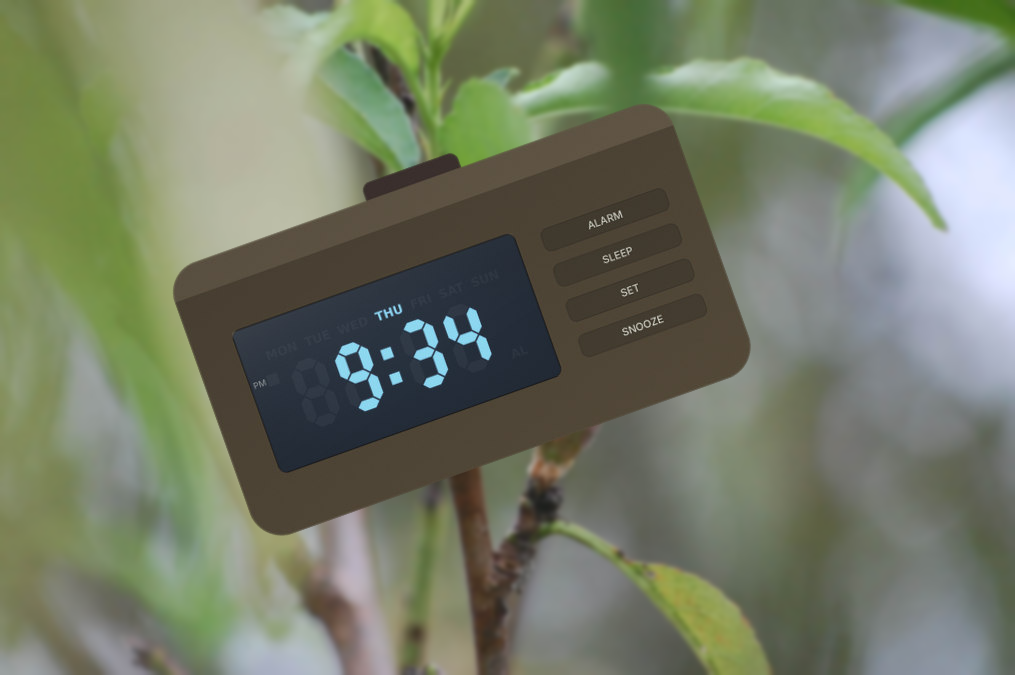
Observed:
{"hour": 9, "minute": 34}
